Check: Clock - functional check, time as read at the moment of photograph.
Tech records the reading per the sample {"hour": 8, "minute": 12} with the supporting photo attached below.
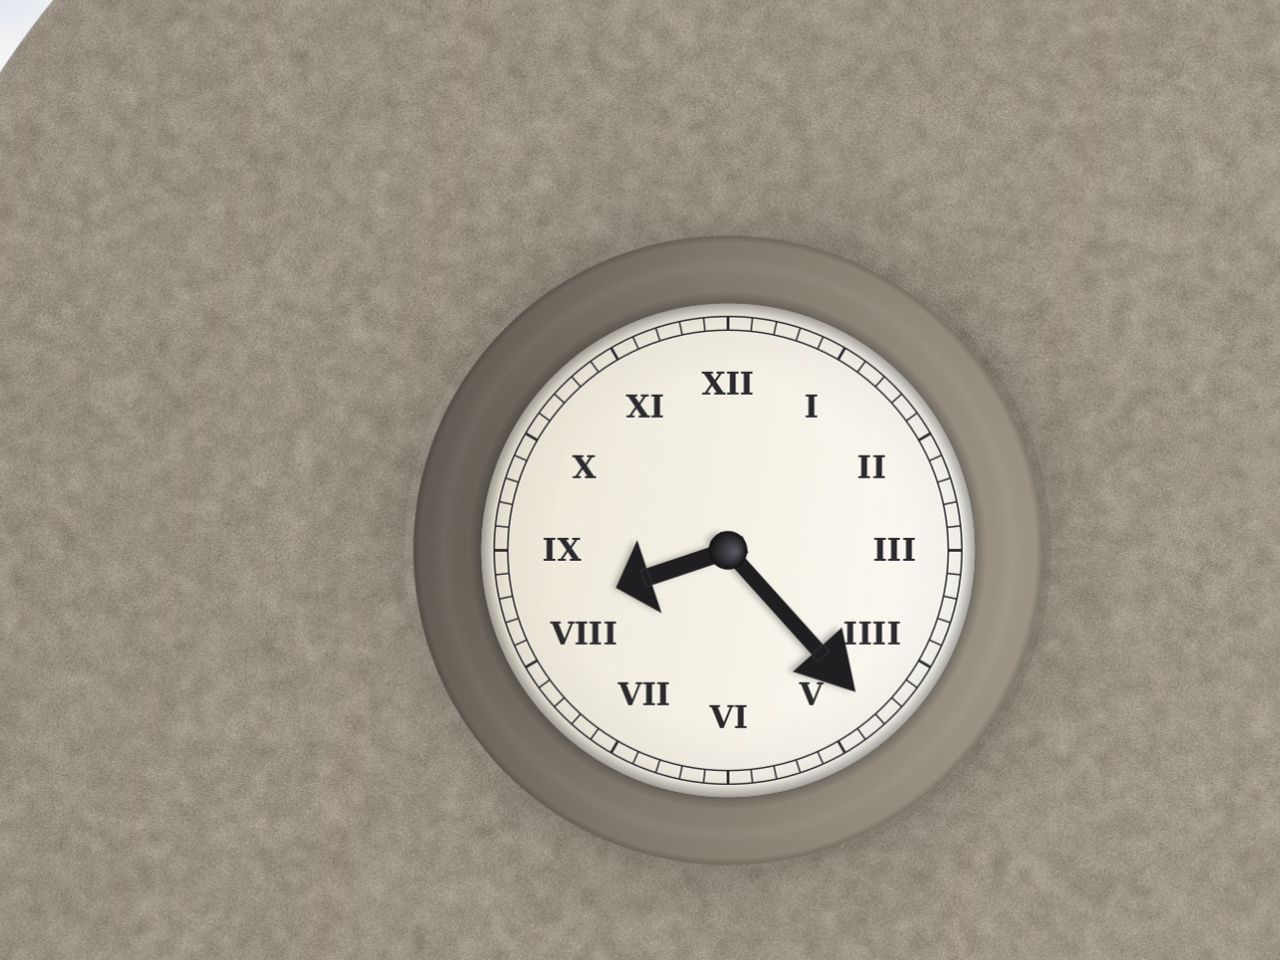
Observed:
{"hour": 8, "minute": 23}
